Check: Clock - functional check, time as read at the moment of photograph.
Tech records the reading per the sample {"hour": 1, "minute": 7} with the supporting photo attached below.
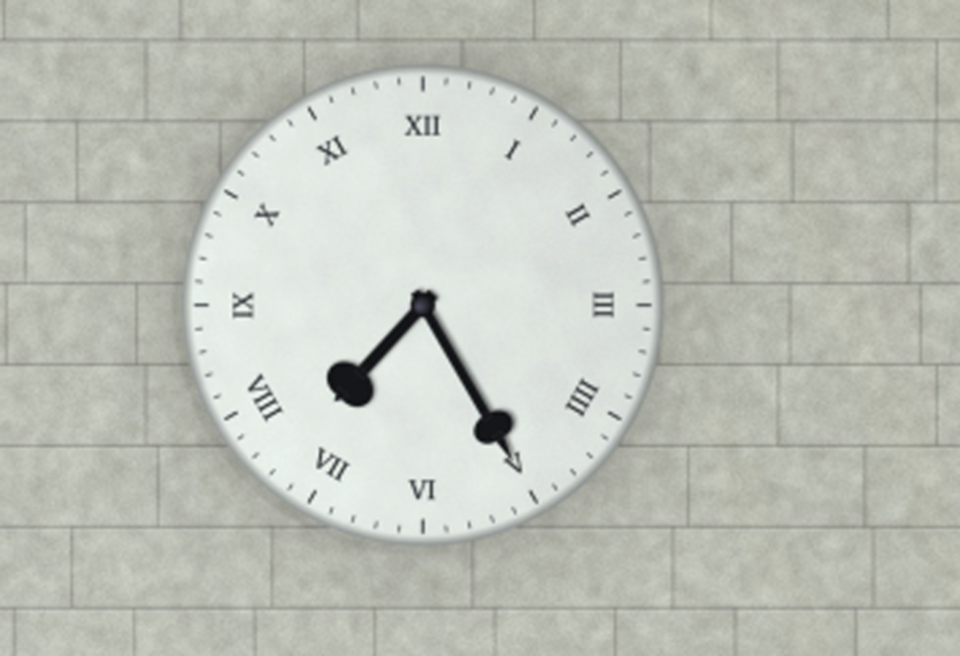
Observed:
{"hour": 7, "minute": 25}
